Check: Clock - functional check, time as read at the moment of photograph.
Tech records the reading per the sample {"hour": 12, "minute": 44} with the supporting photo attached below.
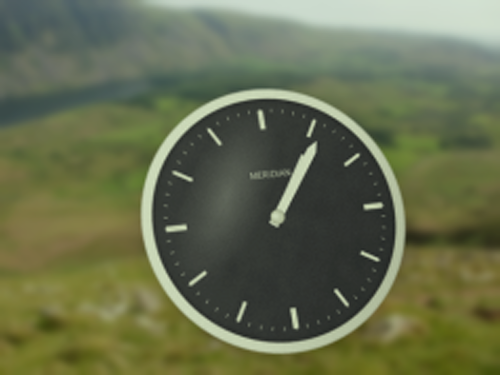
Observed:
{"hour": 1, "minute": 6}
